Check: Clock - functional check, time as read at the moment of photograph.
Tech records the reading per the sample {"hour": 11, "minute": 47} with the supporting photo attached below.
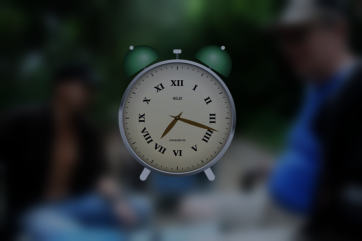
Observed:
{"hour": 7, "minute": 18}
